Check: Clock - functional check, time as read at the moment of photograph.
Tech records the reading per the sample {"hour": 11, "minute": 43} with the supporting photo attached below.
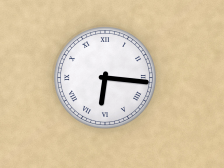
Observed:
{"hour": 6, "minute": 16}
